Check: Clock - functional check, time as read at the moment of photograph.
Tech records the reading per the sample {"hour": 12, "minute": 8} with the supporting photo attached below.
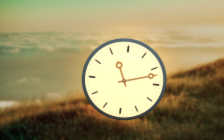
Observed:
{"hour": 11, "minute": 12}
